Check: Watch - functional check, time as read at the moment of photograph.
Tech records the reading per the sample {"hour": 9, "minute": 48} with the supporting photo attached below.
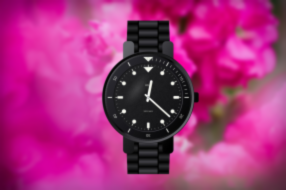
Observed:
{"hour": 12, "minute": 22}
